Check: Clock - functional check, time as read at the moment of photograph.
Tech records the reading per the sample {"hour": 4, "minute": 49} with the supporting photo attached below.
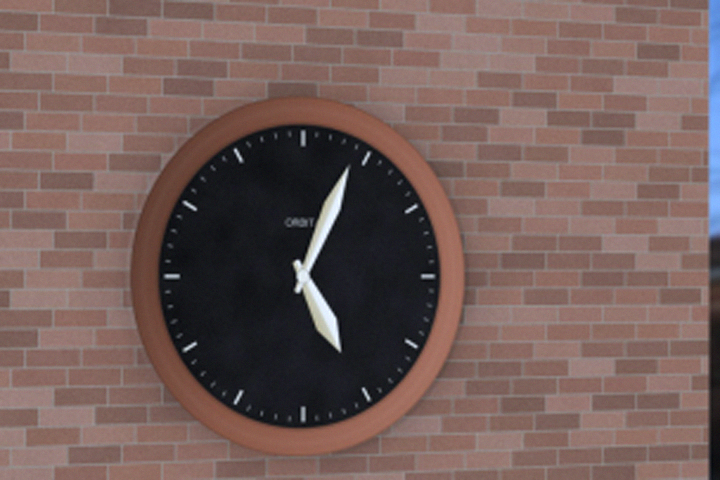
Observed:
{"hour": 5, "minute": 4}
